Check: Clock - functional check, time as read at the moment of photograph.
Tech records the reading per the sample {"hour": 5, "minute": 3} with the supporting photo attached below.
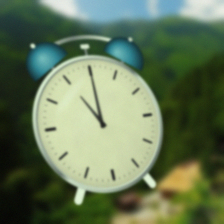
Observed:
{"hour": 11, "minute": 0}
